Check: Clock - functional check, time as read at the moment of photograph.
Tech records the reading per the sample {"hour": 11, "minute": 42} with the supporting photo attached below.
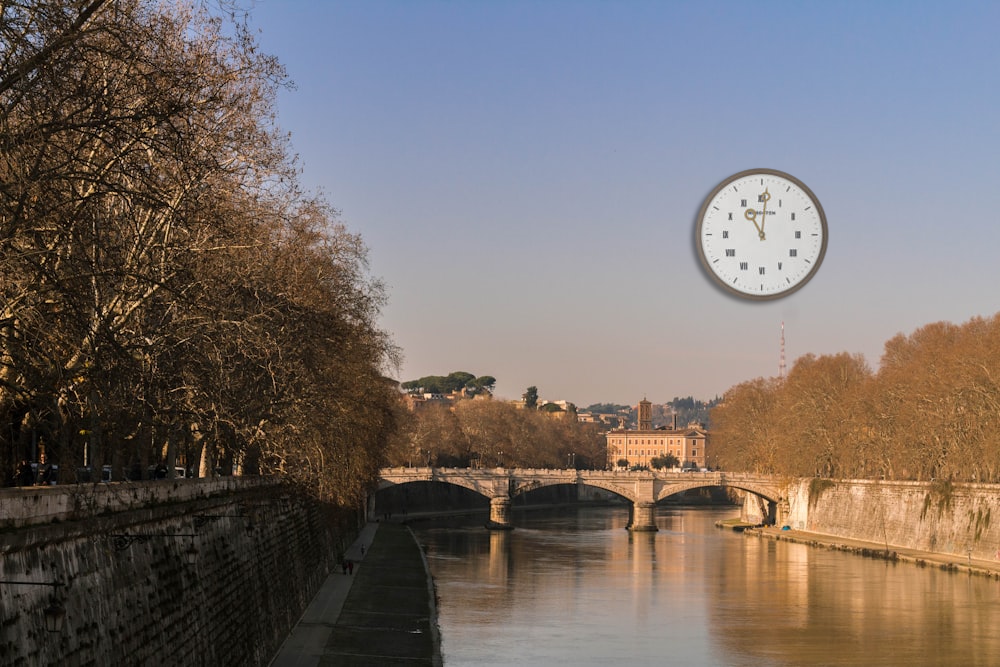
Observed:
{"hour": 11, "minute": 1}
